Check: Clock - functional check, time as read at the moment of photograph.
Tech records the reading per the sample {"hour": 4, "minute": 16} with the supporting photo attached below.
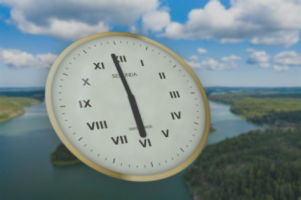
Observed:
{"hour": 5, "minute": 59}
